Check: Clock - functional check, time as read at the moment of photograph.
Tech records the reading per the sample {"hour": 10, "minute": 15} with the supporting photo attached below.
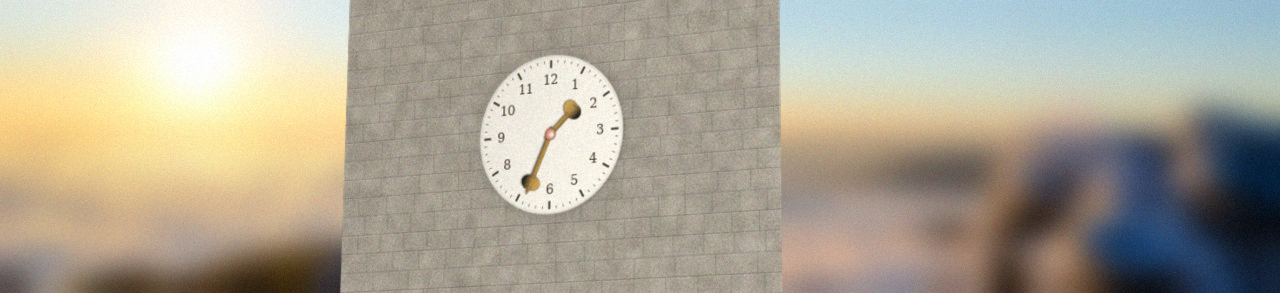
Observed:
{"hour": 1, "minute": 34}
